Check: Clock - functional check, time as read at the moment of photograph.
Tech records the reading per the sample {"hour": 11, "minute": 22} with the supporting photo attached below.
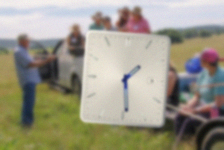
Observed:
{"hour": 1, "minute": 29}
